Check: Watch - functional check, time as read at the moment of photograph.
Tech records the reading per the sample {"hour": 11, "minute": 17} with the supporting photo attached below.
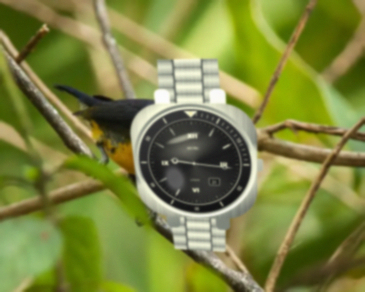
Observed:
{"hour": 9, "minute": 16}
